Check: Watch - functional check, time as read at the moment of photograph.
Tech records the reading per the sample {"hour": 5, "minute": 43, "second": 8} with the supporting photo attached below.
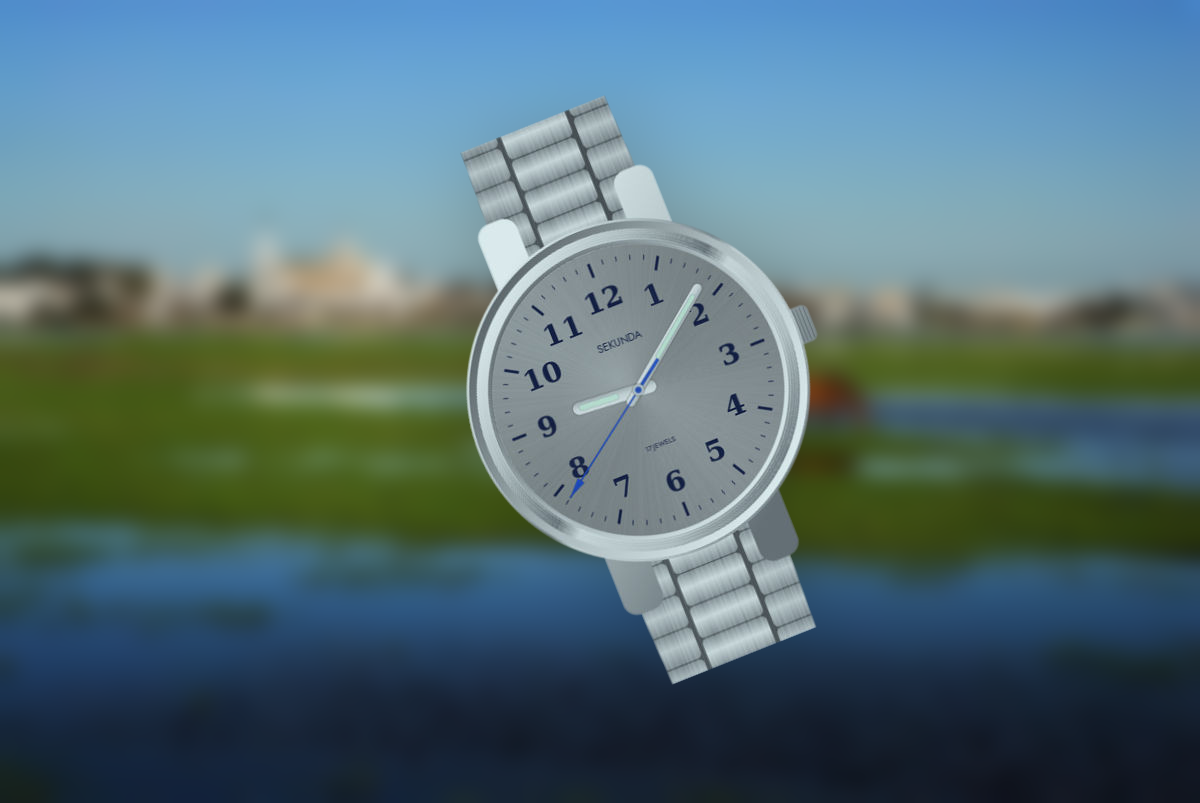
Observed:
{"hour": 9, "minute": 8, "second": 39}
